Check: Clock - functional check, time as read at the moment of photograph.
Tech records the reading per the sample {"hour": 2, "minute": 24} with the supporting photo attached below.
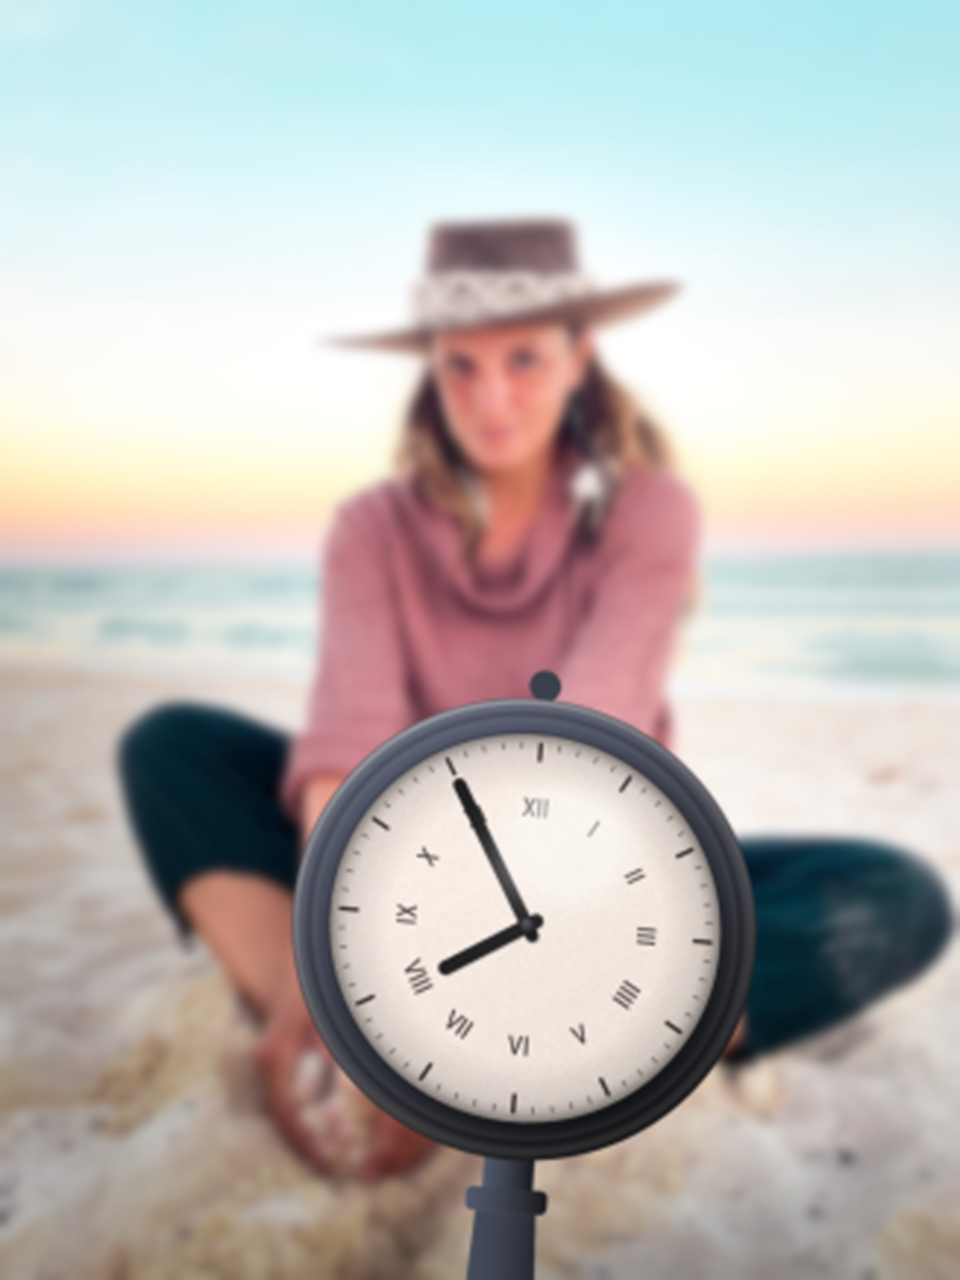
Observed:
{"hour": 7, "minute": 55}
